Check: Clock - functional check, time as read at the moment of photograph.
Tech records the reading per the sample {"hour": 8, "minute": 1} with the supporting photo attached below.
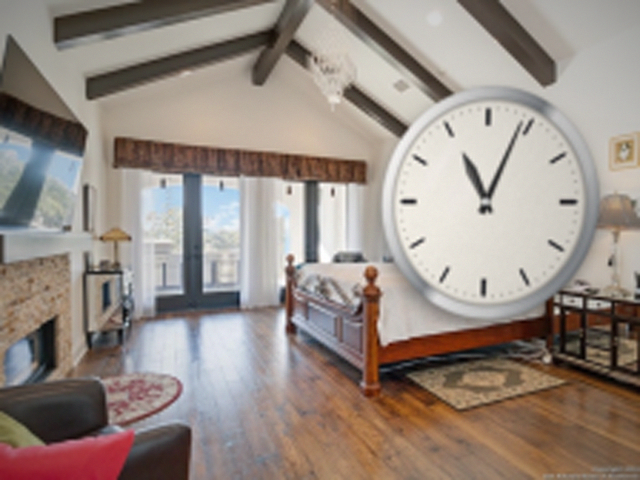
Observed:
{"hour": 11, "minute": 4}
